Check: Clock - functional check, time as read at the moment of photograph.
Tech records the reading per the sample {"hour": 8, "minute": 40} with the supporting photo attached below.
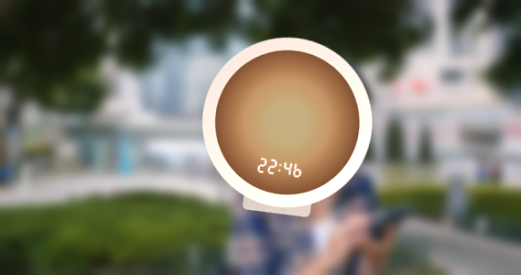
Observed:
{"hour": 22, "minute": 46}
